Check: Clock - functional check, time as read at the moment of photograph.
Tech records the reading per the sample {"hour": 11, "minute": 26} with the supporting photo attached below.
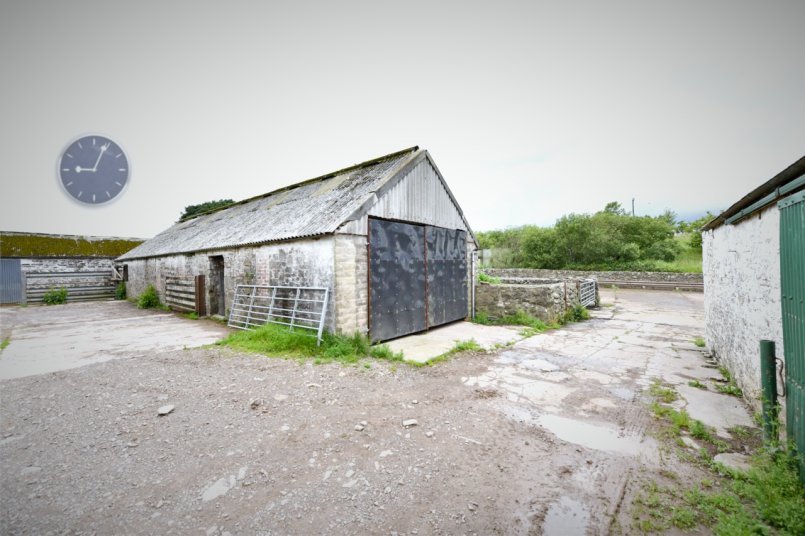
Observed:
{"hour": 9, "minute": 4}
